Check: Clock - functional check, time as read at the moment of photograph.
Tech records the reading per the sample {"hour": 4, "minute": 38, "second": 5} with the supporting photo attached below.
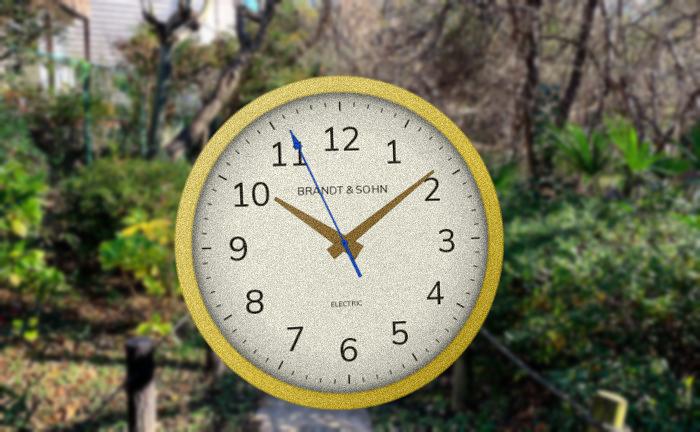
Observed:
{"hour": 10, "minute": 8, "second": 56}
